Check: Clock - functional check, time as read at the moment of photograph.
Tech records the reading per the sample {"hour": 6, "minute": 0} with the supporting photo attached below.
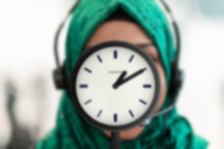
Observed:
{"hour": 1, "minute": 10}
